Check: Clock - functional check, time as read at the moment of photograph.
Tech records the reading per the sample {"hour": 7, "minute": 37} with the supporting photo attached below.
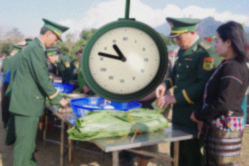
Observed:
{"hour": 10, "minute": 47}
